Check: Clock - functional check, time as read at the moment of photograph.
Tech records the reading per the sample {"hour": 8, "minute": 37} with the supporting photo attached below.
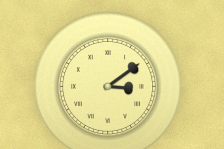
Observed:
{"hour": 3, "minute": 9}
